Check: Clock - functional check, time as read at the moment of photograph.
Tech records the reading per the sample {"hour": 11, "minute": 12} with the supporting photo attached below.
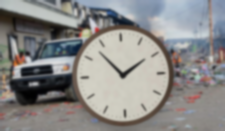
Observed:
{"hour": 1, "minute": 53}
